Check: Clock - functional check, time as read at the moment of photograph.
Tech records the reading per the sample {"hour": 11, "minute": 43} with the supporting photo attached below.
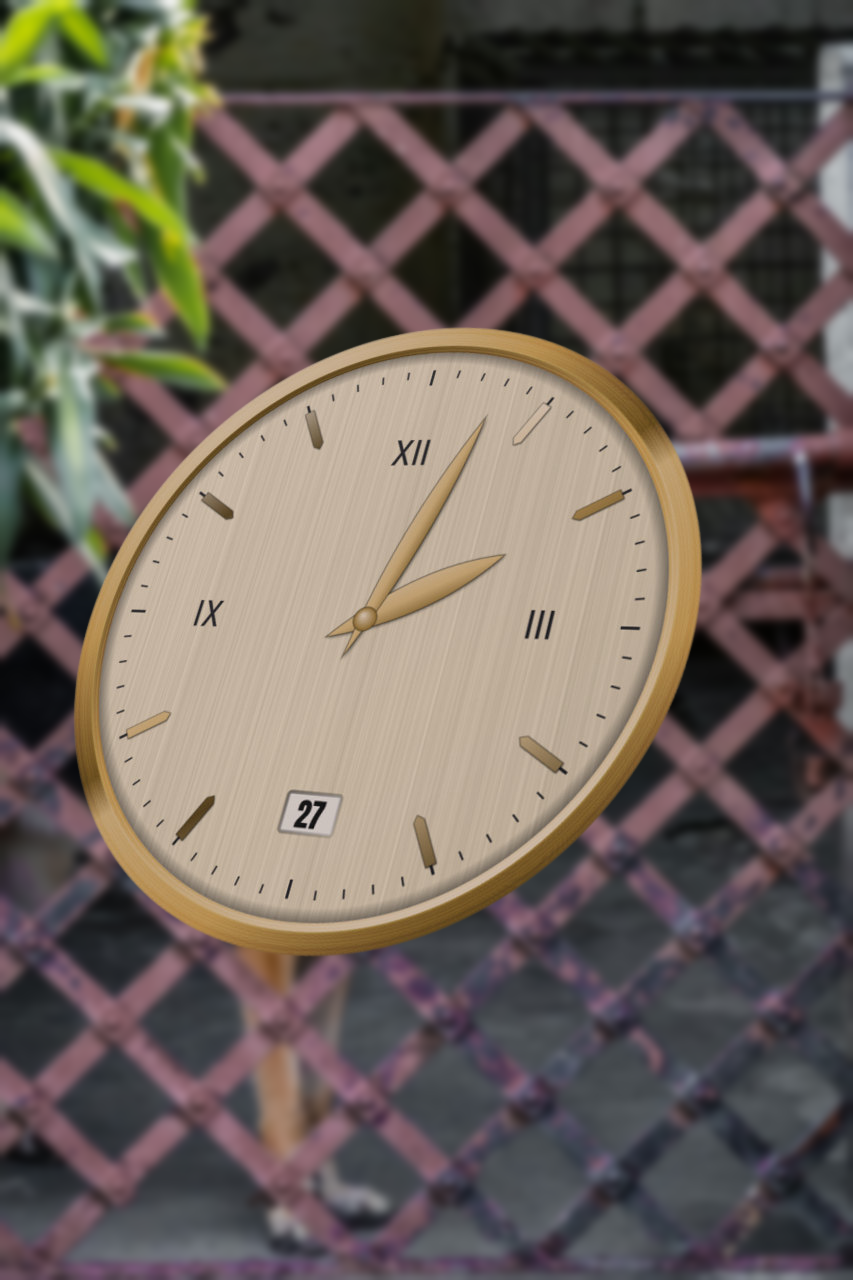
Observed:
{"hour": 2, "minute": 3}
